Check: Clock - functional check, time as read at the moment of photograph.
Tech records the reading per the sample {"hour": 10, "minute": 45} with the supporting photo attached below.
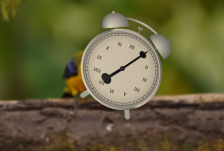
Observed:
{"hour": 7, "minute": 5}
